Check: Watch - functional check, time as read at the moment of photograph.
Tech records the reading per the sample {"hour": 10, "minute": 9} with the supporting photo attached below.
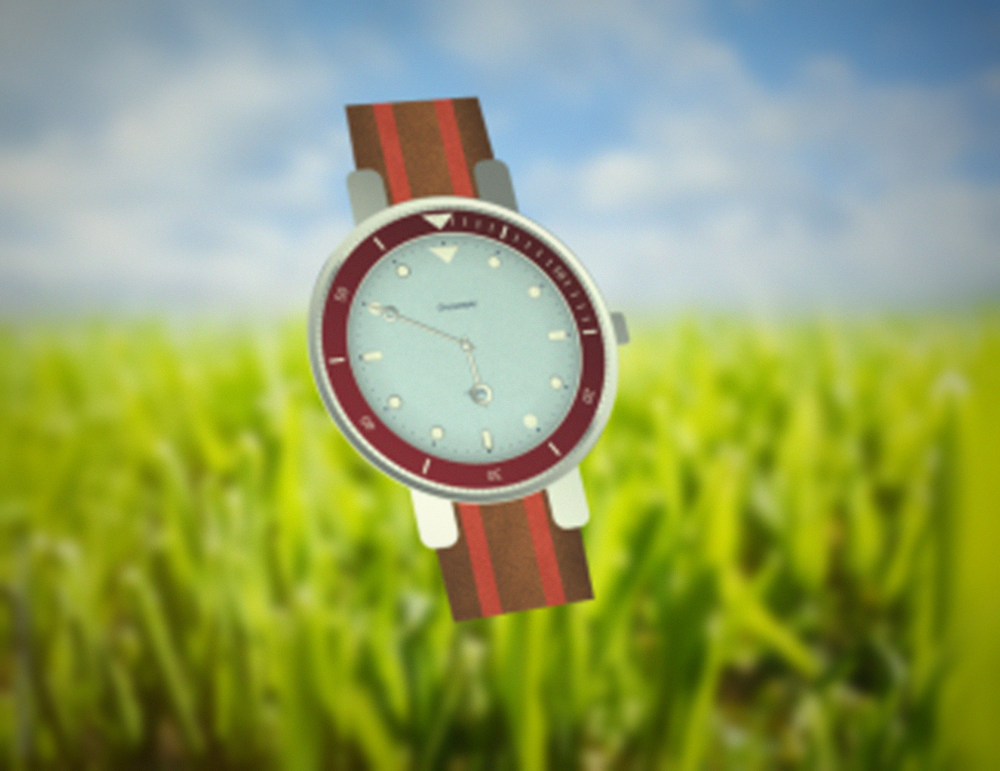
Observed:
{"hour": 5, "minute": 50}
